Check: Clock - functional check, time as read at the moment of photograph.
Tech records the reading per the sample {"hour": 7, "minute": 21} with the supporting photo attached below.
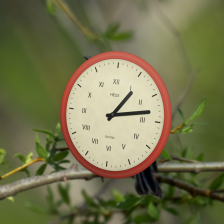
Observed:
{"hour": 1, "minute": 13}
